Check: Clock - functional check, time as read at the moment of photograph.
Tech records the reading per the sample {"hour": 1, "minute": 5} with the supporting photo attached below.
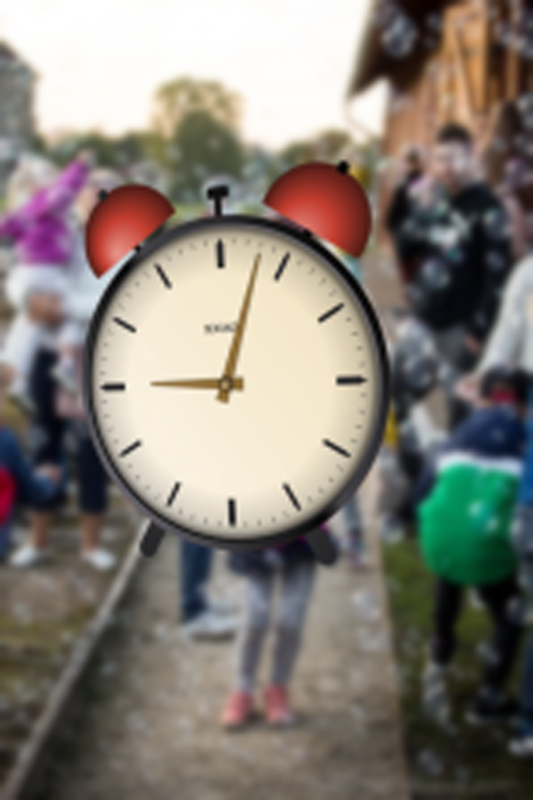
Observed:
{"hour": 9, "minute": 3}
